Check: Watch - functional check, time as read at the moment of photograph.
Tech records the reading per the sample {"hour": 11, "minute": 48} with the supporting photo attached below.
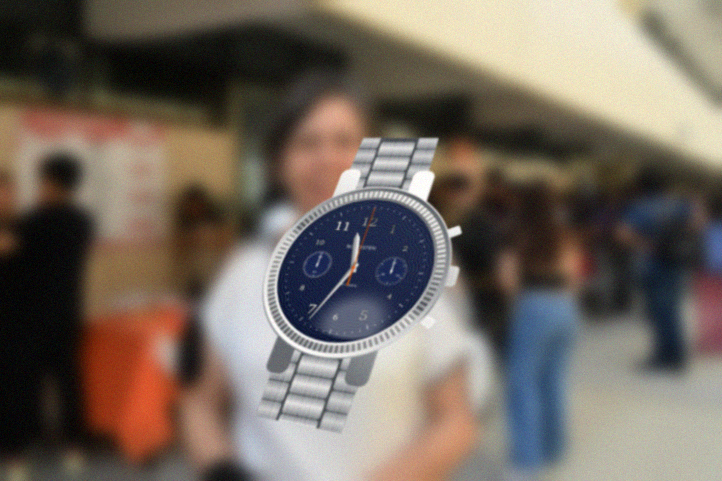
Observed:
{"hour": 11, "minute": 34}
